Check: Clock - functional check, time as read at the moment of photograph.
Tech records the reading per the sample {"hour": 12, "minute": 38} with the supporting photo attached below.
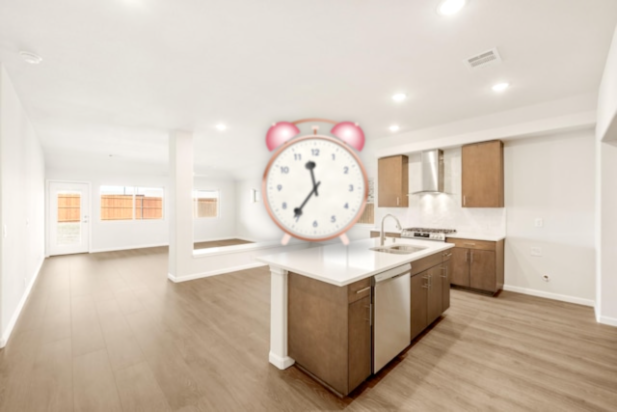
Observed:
{"hour": 11, "minute": 36}
